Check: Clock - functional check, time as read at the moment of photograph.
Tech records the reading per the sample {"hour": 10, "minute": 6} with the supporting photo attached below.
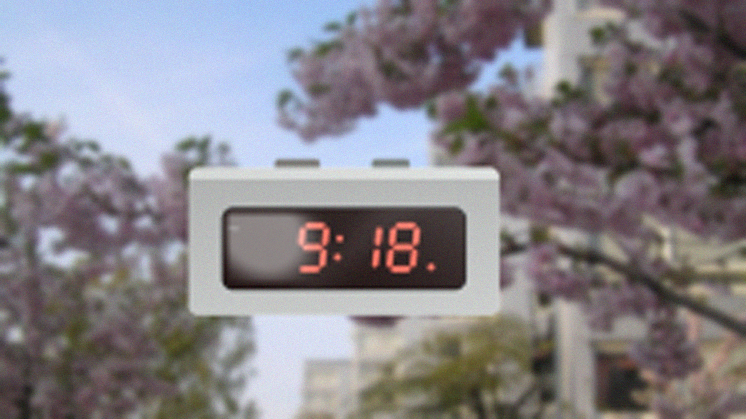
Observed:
{"hour": 9, "minute": 18}
